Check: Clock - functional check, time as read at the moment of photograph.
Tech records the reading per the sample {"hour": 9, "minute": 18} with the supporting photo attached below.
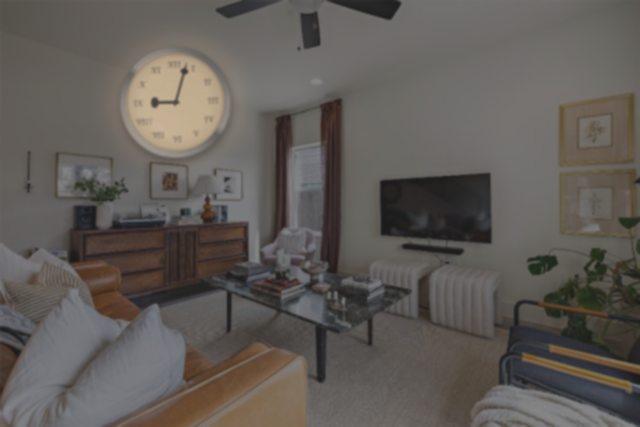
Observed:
{"hour": 9, "minute": 3}
